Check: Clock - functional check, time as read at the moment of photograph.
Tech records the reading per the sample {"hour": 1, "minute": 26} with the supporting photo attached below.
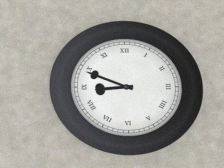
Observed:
{"hour": 8, "minute": 49}
